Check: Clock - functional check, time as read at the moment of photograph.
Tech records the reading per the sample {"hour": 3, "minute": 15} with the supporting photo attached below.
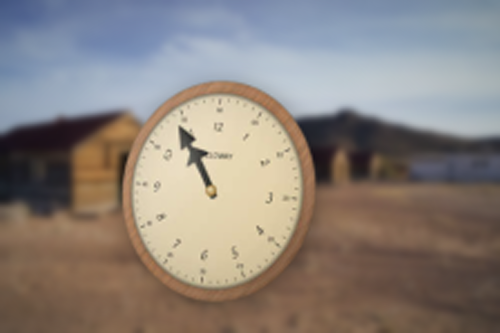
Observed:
{"hour": 10, "minute": 54}
